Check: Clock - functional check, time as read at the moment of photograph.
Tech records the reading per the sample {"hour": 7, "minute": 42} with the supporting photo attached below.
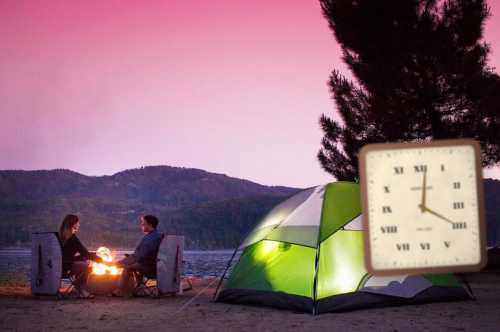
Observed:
{"hour": 4, "minute": 1}
